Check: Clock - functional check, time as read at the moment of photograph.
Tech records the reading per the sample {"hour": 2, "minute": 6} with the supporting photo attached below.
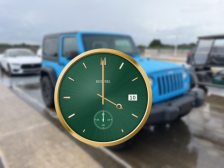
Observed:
{"hour": 4, "minute": 0}
